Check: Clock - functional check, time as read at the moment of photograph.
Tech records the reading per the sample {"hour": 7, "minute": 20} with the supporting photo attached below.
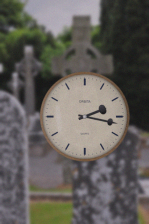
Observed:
{"hour": 2, "minute": 17}
